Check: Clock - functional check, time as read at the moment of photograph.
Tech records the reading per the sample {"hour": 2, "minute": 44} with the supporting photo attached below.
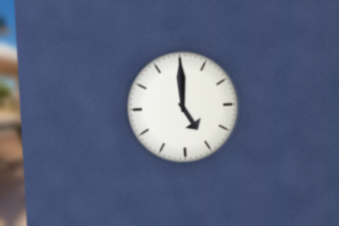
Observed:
{"hour": 5, "minute": 0}
